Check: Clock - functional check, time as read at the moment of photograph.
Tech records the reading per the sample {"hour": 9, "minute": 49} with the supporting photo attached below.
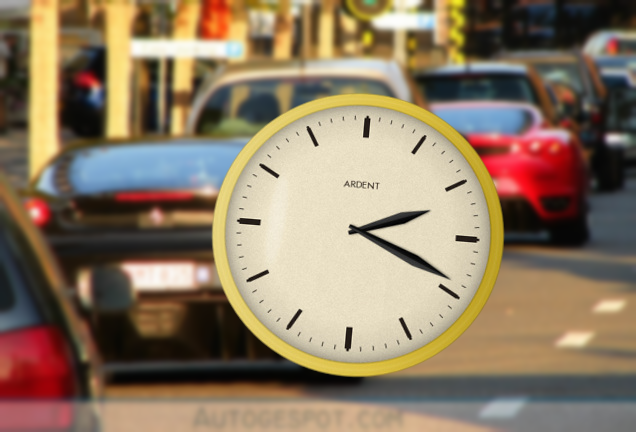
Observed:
{"hour": 2, "minute": 19}
